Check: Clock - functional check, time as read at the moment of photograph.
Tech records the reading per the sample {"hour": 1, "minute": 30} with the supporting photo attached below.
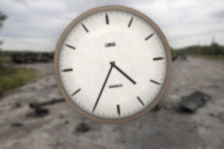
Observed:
{"hour": 4, "minute": 35}
